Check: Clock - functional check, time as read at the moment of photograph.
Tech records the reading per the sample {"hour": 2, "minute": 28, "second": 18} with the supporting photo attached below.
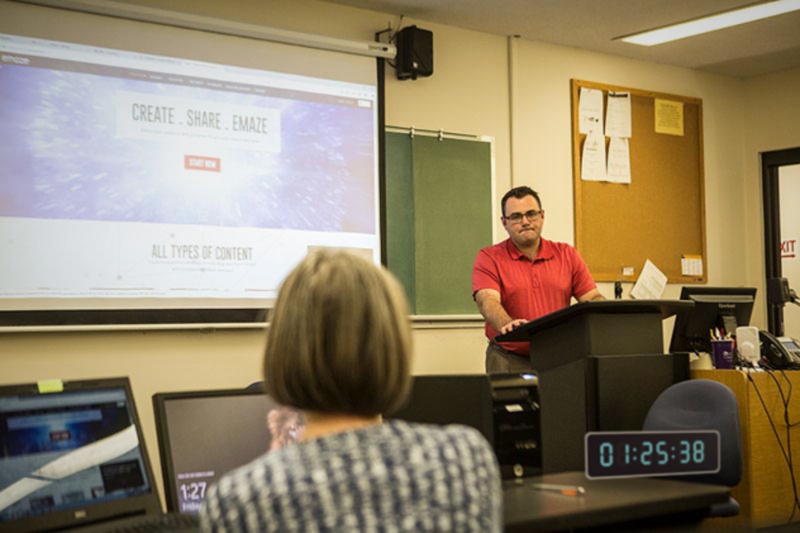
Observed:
{"hour": 1, "minute": 25, "second": 38}
